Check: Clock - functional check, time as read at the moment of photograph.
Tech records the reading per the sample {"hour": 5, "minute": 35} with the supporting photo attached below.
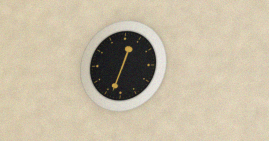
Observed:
{"hour": 12, "minute": 33}
